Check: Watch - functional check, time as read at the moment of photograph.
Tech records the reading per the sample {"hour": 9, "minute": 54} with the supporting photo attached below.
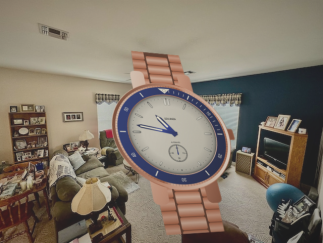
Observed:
{"hour": 10, "minute": 47}
